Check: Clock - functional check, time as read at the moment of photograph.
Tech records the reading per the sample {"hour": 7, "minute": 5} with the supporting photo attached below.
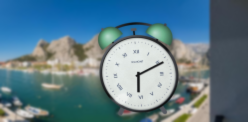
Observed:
{"hour": 6, "minute": 11}
